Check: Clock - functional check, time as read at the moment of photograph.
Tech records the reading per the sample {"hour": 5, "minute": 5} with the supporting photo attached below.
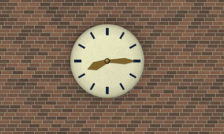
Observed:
{"hour": 8, "minute": 15}
